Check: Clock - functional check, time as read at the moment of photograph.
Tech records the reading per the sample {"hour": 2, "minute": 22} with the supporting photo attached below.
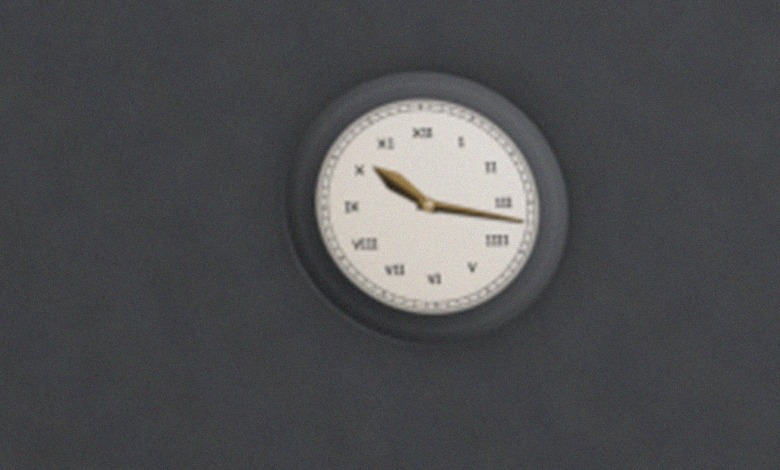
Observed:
{"hour": 10, "minute": 17}
